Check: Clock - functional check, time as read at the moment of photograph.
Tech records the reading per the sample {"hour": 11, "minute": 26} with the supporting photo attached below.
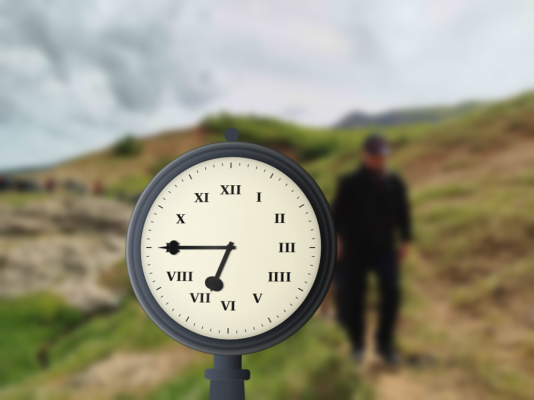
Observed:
{"hour": 6, "minute": 45}
